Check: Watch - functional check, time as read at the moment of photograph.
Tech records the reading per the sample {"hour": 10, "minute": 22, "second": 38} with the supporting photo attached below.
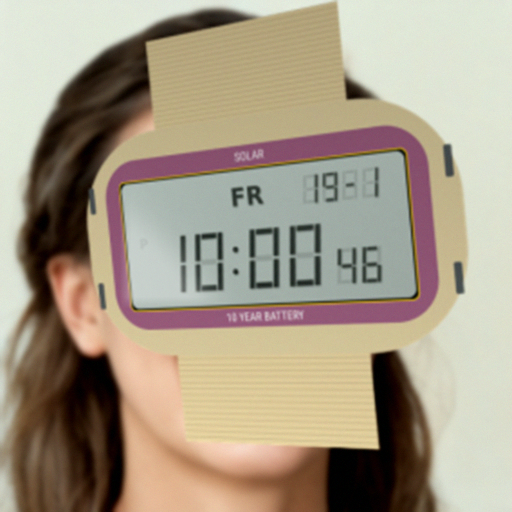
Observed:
{"hour": 10, "minute": 0, "second": 46}
